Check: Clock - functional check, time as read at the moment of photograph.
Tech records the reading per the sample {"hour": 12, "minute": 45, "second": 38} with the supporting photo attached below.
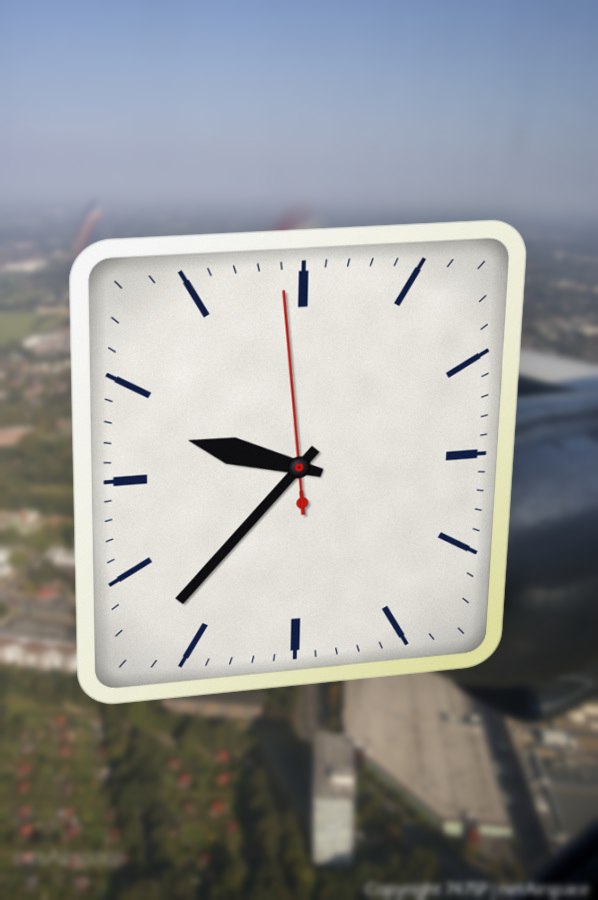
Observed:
{"hour": 9, "minute": 36, "second": 59}
